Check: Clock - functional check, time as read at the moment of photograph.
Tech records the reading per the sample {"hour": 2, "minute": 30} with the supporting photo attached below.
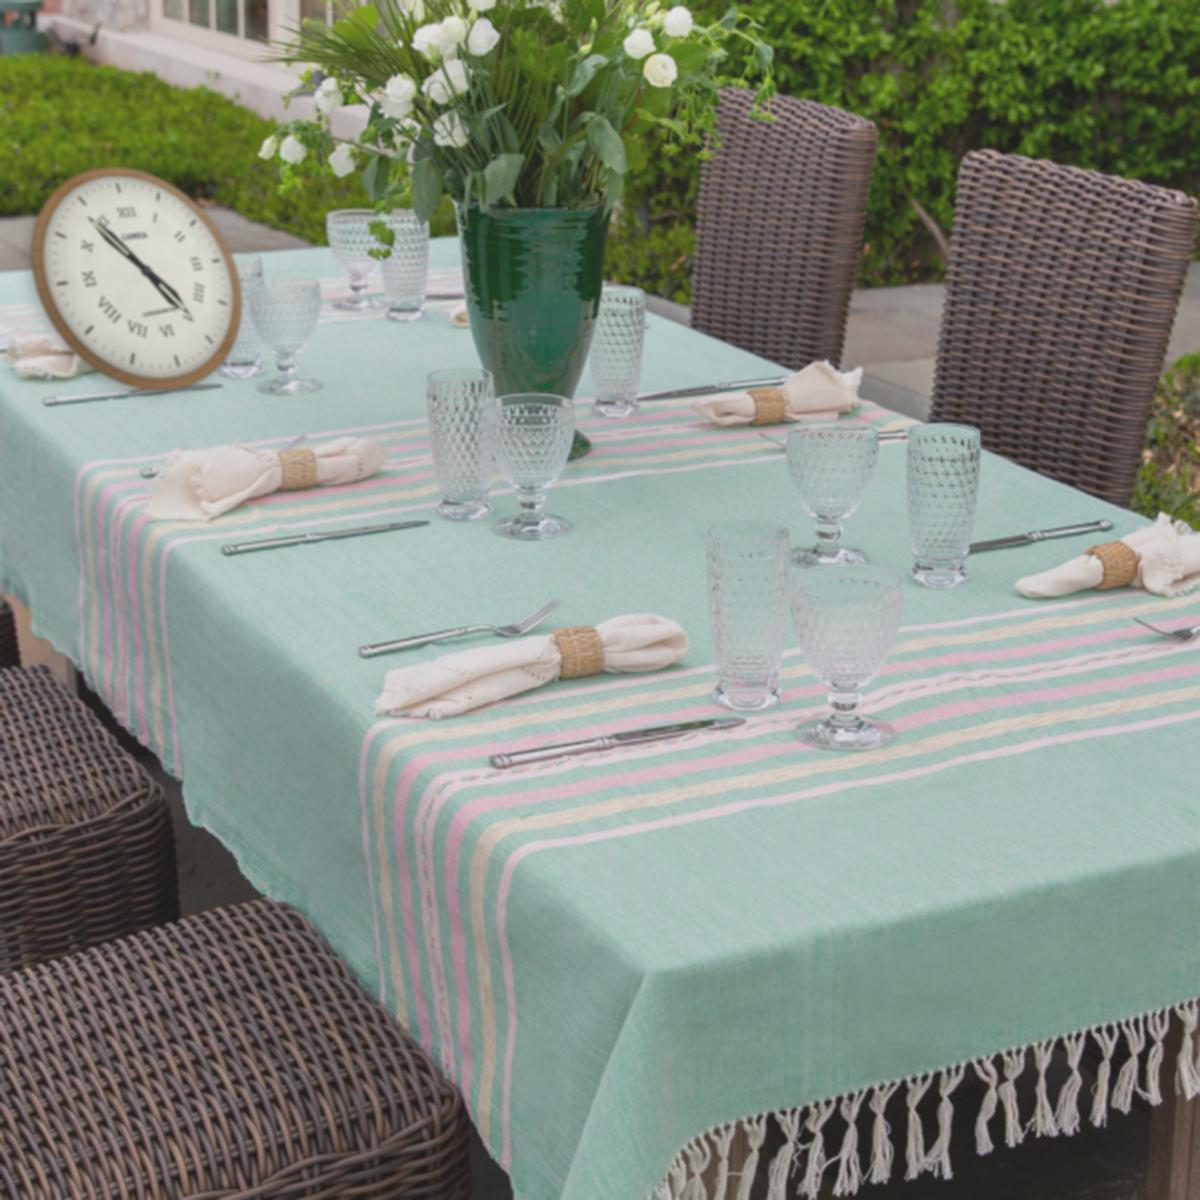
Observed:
{"hour": 4, "minute": 54}
